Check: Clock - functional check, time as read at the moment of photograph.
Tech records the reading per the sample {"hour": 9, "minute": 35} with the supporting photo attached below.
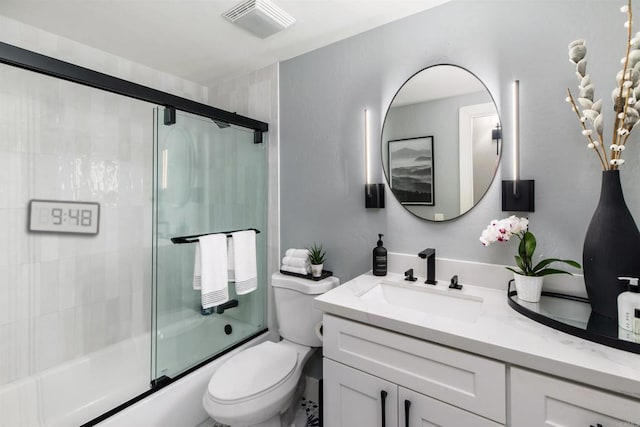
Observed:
{"hour": 9, "minute": 48}
